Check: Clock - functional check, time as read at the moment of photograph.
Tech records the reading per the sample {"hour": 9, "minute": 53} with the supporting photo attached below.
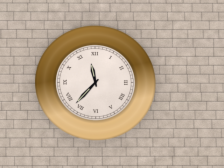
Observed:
{"hour": 11, "minute": 37}
